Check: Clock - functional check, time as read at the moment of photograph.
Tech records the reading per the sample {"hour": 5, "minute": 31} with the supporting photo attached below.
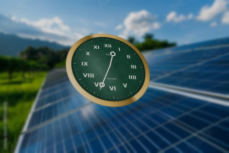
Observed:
{"hour": 12, "minute": 34}
